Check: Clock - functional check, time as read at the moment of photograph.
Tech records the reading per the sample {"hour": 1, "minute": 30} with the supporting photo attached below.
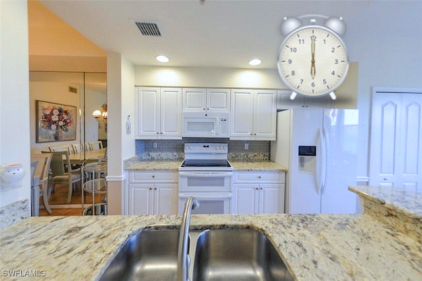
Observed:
{"hour": 6, "minute": 0}
